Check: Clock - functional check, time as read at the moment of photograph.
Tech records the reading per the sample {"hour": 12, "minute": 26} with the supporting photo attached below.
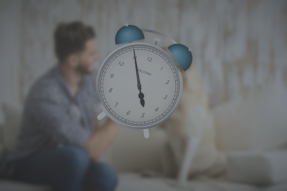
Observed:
{"hour": 4, "minute": 55}
